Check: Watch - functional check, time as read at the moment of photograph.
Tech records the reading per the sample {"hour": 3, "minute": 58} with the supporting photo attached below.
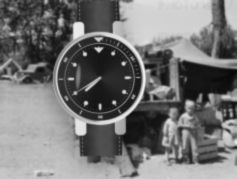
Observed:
{"hour": 7, "minute": 40}
